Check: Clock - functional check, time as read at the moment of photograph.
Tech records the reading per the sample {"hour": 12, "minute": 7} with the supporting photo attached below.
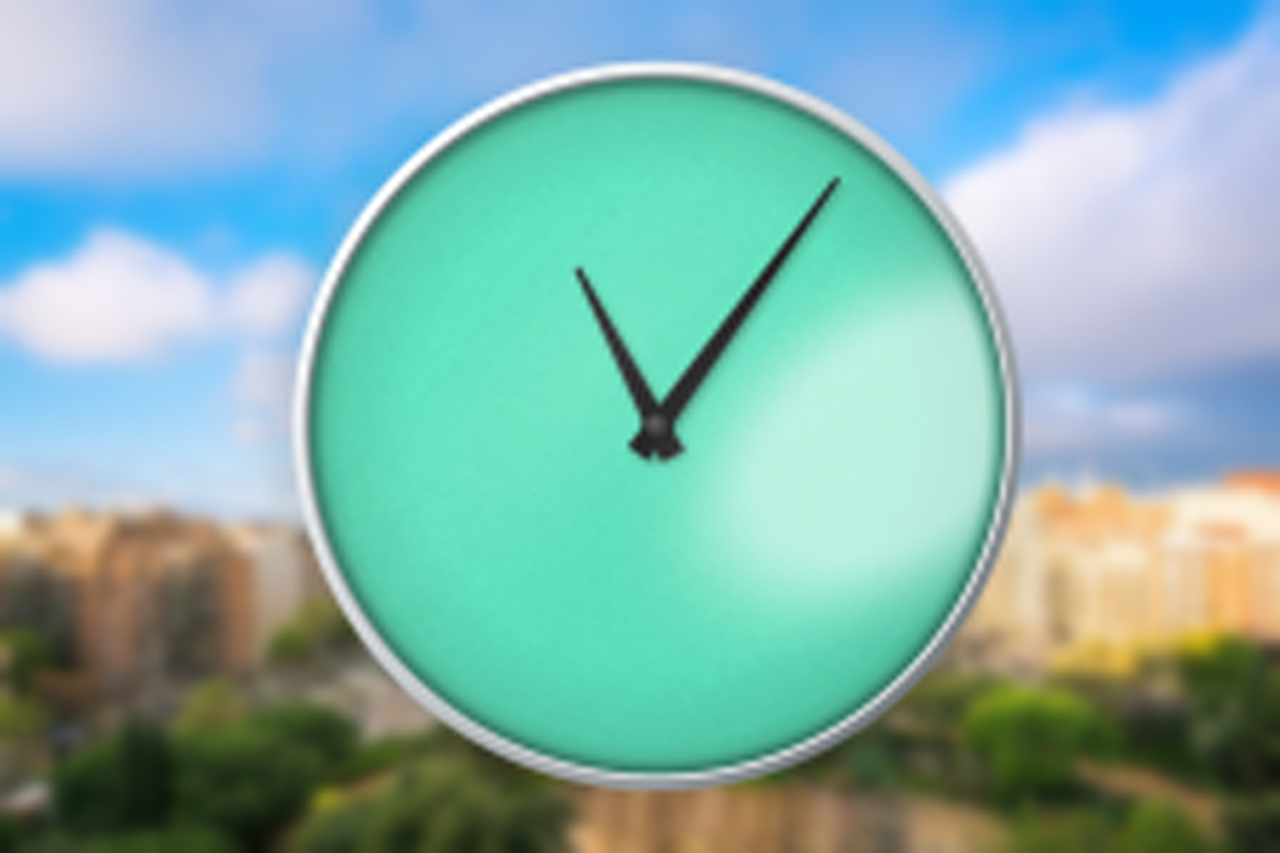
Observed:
{"hour": 11, "minute": 6}
